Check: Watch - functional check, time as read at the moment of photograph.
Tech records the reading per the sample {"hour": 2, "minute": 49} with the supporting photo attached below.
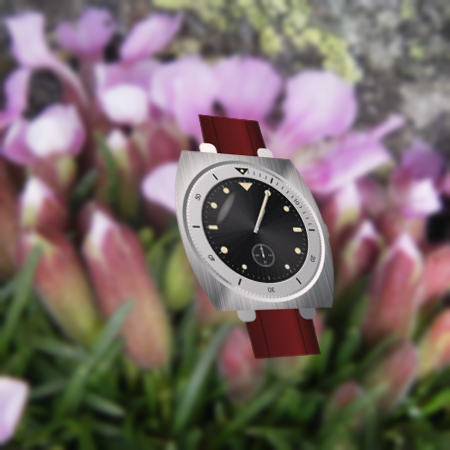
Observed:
{"hour": 1, "minute": 5}
